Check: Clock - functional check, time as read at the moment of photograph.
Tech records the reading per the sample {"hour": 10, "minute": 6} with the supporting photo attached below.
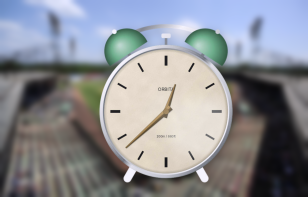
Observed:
{"hour": 12, "minute": 38}
